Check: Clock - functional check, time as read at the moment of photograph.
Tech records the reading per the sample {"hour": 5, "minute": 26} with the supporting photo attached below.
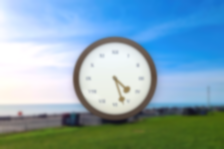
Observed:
{"hour": 4, "minute": 27}
